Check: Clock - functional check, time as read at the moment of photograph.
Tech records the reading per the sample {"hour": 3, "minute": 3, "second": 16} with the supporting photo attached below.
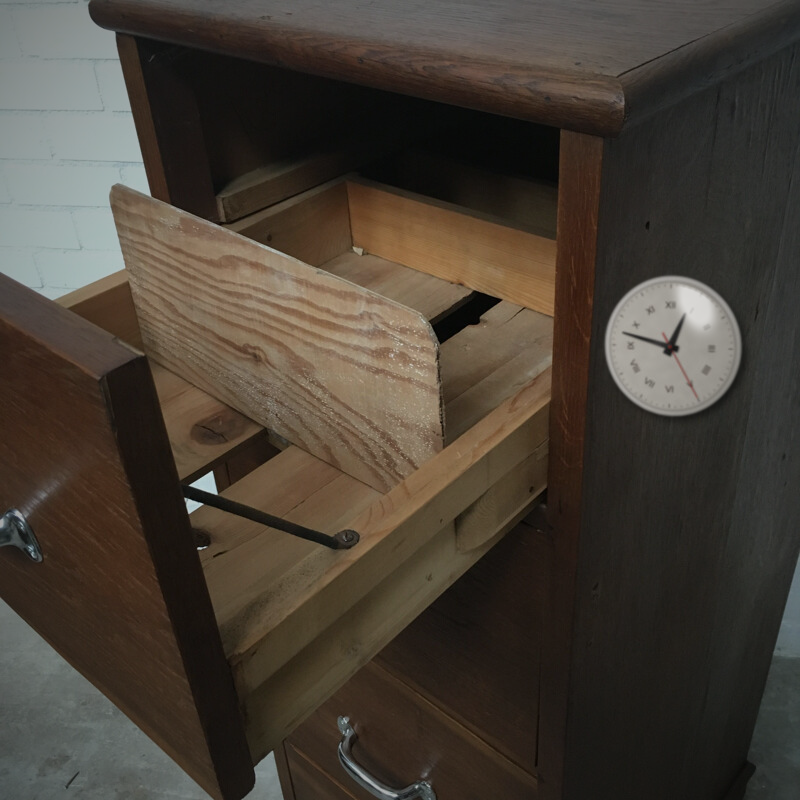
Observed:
{"hour": 12, "minute": 47, "second": 25}
